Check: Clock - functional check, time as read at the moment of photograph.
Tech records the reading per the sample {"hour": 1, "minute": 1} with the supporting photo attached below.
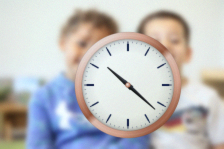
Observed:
{"hour": 10, "minute": 22}
